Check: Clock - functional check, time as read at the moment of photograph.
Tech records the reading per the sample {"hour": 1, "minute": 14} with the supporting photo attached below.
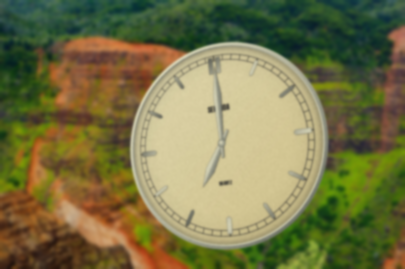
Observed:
{"hour": 7, "minute": 0}
